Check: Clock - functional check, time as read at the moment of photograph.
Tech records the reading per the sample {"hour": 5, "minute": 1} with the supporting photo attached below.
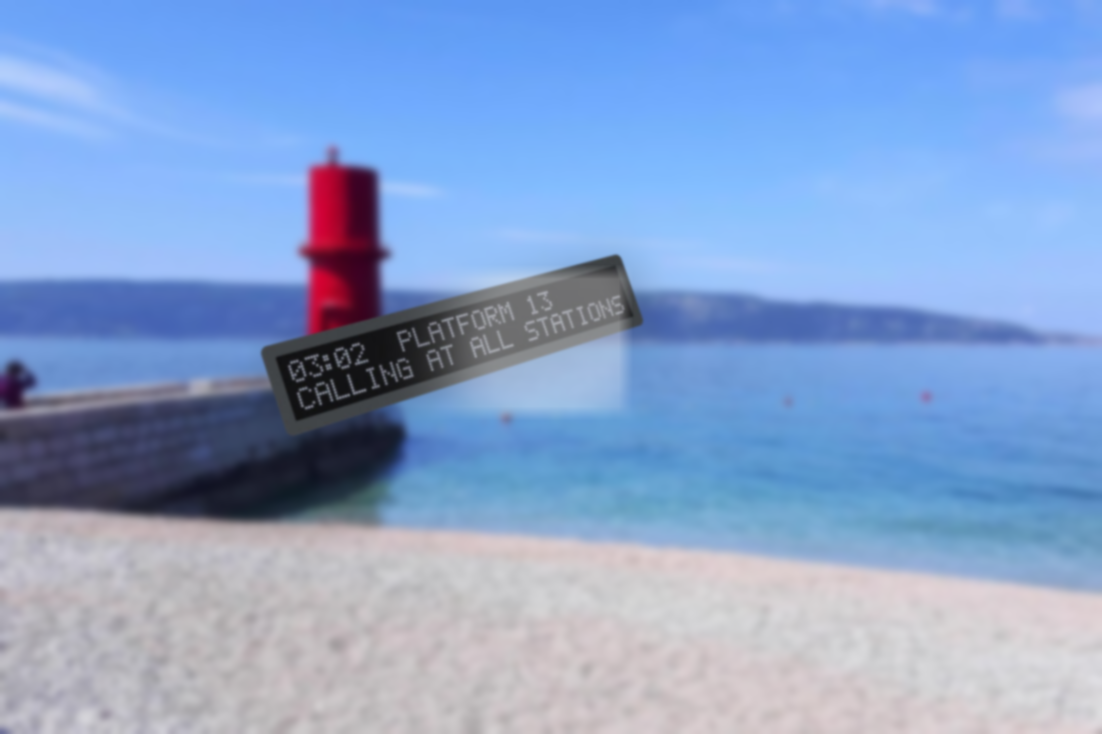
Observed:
{"hour": 3, "minute": 2}
